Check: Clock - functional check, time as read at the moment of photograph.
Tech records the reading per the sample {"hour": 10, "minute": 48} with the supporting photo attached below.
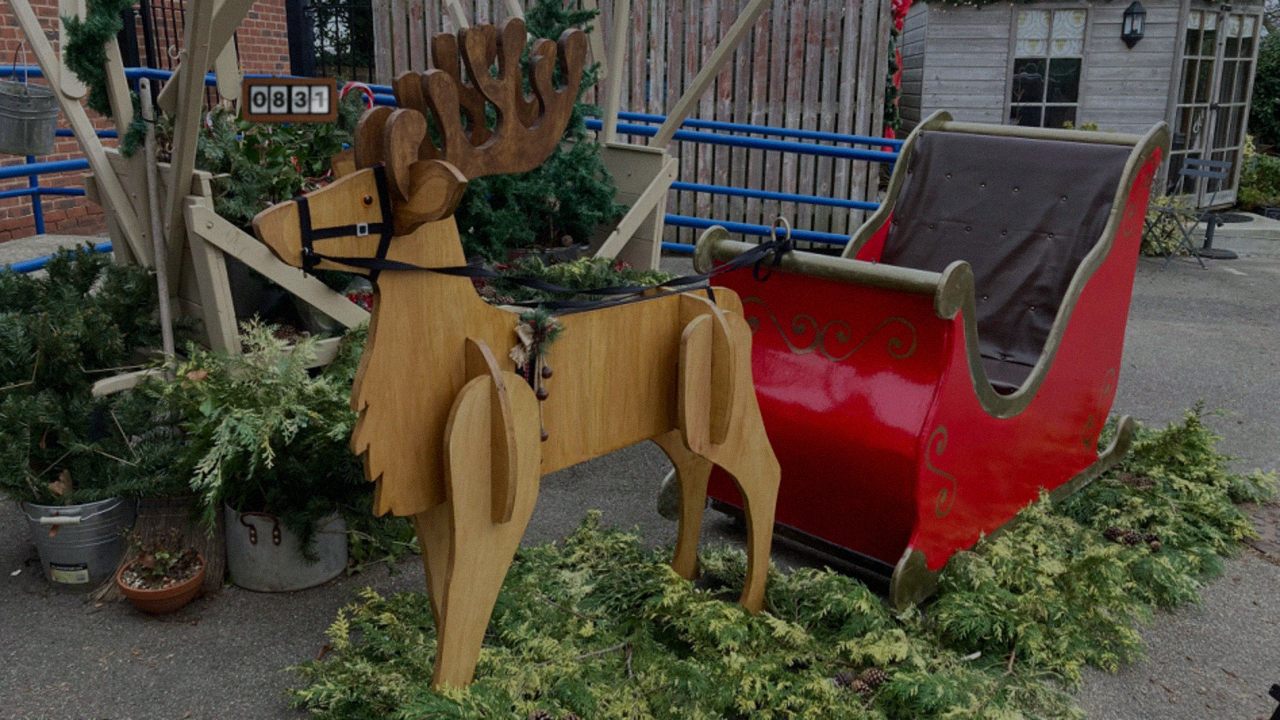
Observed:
{"hour": 8, "minute": 31}
